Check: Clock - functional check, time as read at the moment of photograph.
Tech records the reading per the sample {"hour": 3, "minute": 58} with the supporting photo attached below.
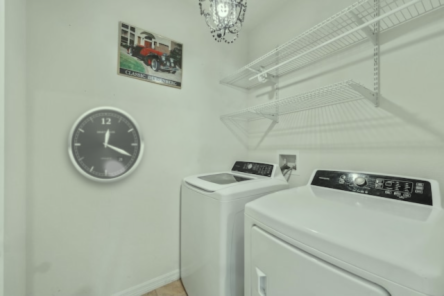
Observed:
{"hour": 12, "minute": 19}
